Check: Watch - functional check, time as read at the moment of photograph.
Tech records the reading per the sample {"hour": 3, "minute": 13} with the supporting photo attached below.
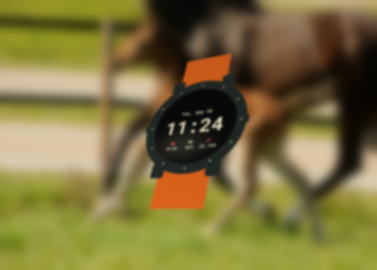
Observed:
{"hour": 11, "minute": 24}
